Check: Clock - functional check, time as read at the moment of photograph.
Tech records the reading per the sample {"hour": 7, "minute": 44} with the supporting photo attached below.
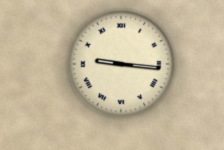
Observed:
{"hour": 9, "minute": 16}
